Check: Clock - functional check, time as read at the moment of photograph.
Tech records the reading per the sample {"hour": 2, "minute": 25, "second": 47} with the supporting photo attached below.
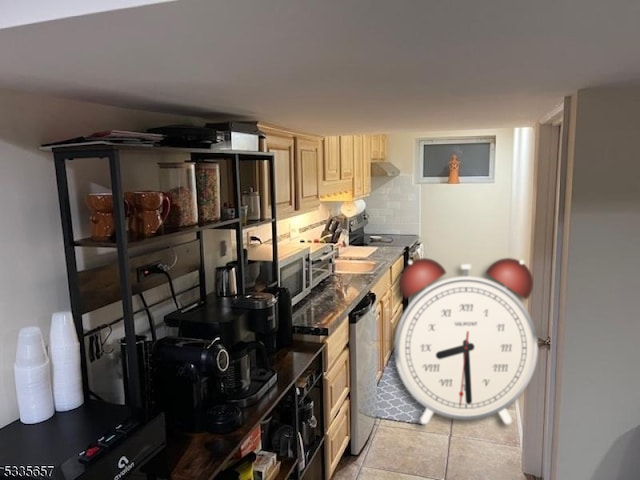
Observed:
{"hour": 8, "minute": 29, "second": 31}
